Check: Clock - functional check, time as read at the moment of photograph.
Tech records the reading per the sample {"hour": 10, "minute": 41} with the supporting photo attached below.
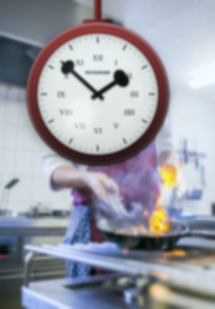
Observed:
{"hour": 1, "minute": 52}
